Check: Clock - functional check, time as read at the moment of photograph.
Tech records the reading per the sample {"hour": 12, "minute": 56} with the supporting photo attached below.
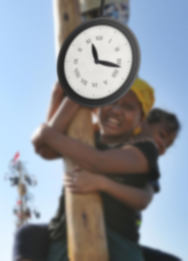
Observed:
{"hour": 11, "minute": 17}
